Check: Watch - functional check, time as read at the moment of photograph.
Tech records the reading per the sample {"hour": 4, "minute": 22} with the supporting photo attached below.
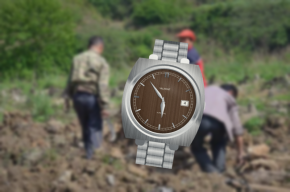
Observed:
{"hour": 5, "minute": 53}
